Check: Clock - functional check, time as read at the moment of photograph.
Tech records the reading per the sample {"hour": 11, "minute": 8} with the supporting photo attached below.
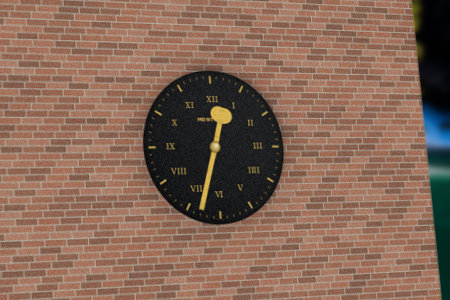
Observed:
{"hour": 12, "minute": 33}
